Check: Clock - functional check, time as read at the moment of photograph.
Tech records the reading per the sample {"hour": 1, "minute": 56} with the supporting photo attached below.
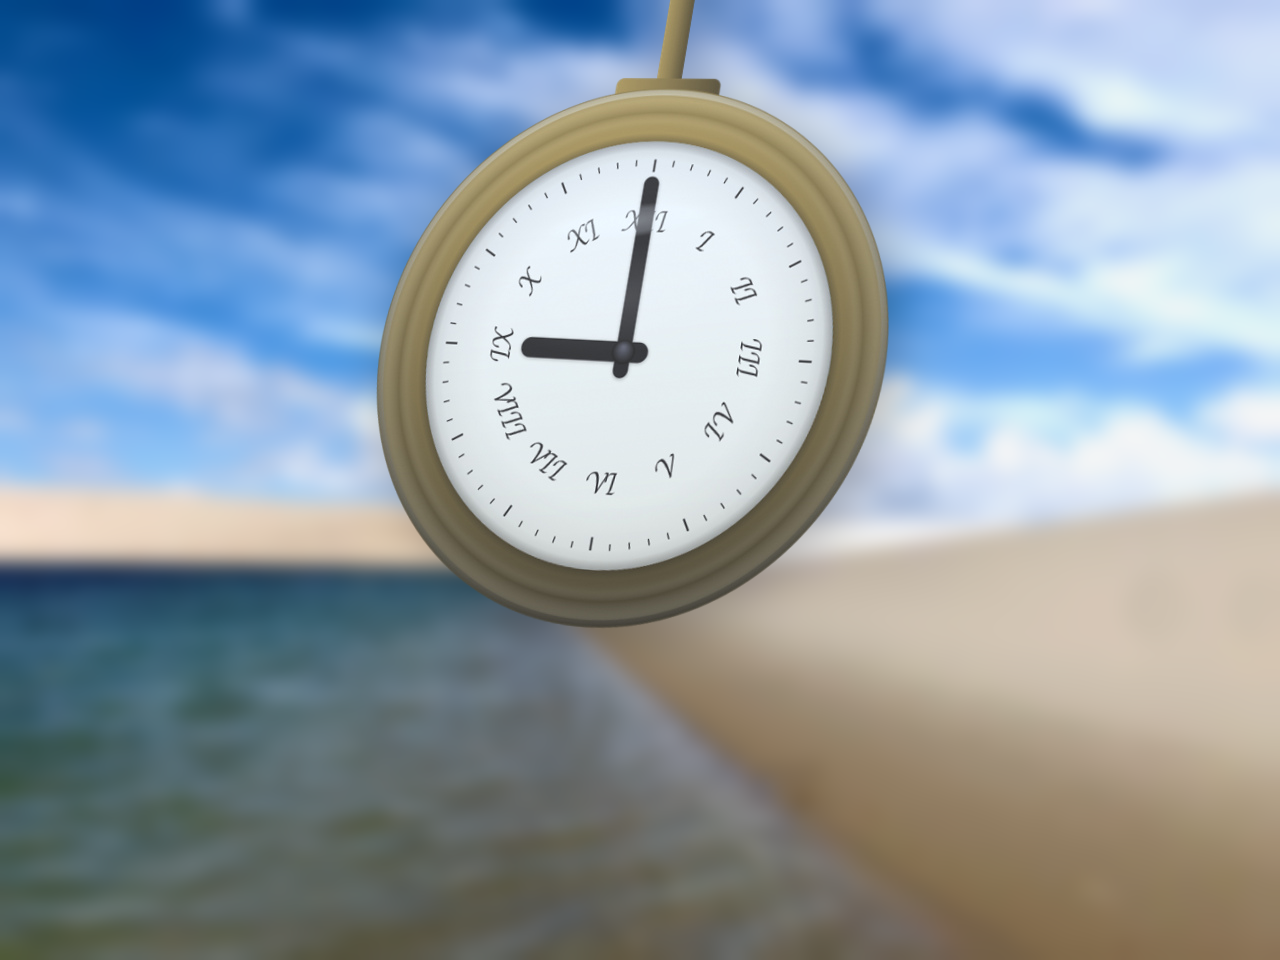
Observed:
{"hour": 9, "minute": 0}
